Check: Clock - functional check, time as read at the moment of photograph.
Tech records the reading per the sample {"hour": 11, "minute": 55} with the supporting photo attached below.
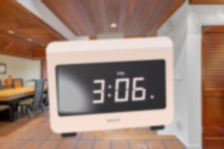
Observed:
{"hour": 3, "minute": 6}
